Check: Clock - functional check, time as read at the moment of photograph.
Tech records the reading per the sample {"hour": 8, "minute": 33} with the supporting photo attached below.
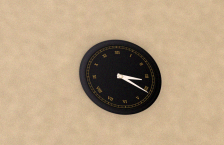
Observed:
{"hour": 3, "minute": 21}
